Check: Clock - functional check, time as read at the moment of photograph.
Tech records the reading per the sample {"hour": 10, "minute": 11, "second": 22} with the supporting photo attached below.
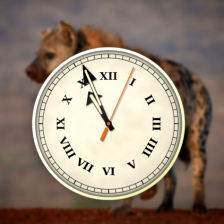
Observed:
{"hour": 10, "minute": 56, "second": 4}
